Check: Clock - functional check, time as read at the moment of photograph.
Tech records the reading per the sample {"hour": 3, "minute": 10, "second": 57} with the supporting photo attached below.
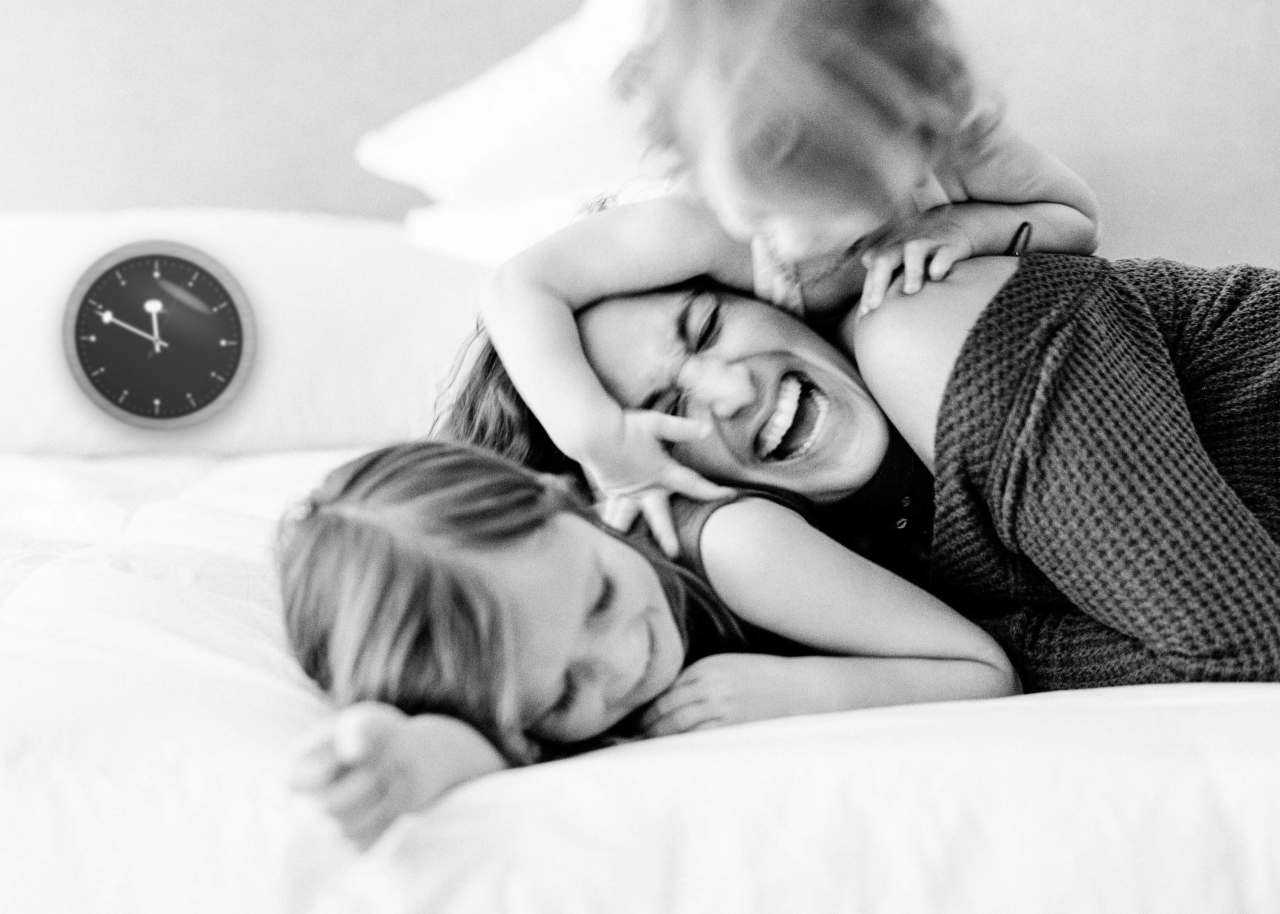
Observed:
{"hour": 11, "minute": 49, "second": 4}
